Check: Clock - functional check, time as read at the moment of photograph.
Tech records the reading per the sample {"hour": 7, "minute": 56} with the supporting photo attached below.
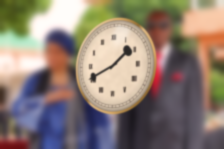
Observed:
{"hour": 1, "minute": 41}
